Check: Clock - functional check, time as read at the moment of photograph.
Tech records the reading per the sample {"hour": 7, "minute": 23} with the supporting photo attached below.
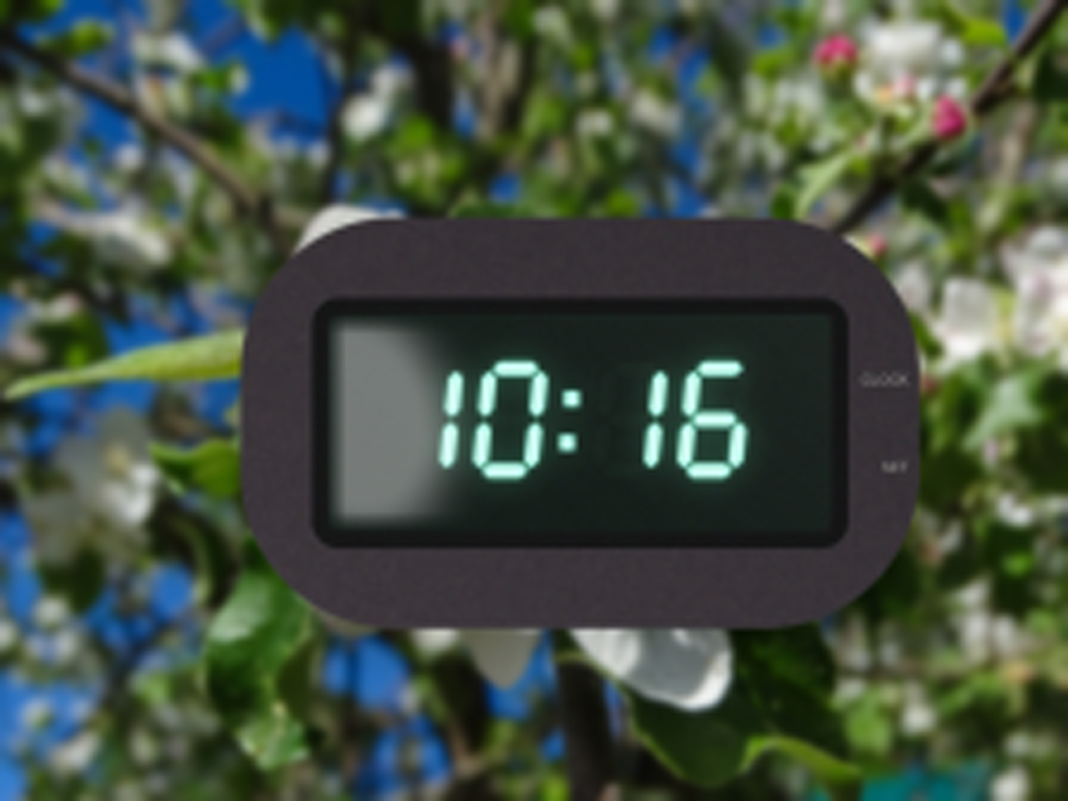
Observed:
{"hour": 10, "minute": 16}
